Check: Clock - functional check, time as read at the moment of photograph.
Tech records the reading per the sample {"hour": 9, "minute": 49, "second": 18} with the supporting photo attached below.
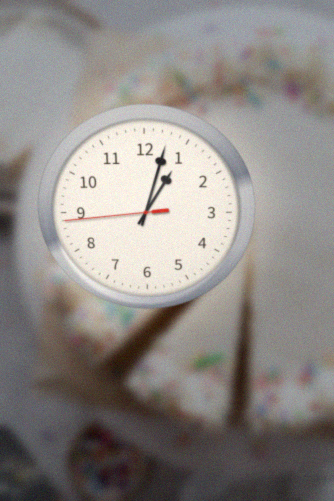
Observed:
{"hour": 1, "minute": 2, "second": 44}
